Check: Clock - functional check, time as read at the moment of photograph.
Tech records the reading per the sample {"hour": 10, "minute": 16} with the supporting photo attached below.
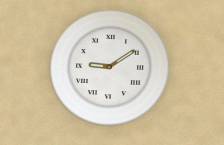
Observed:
{"hour": 9, "minute": 9}
